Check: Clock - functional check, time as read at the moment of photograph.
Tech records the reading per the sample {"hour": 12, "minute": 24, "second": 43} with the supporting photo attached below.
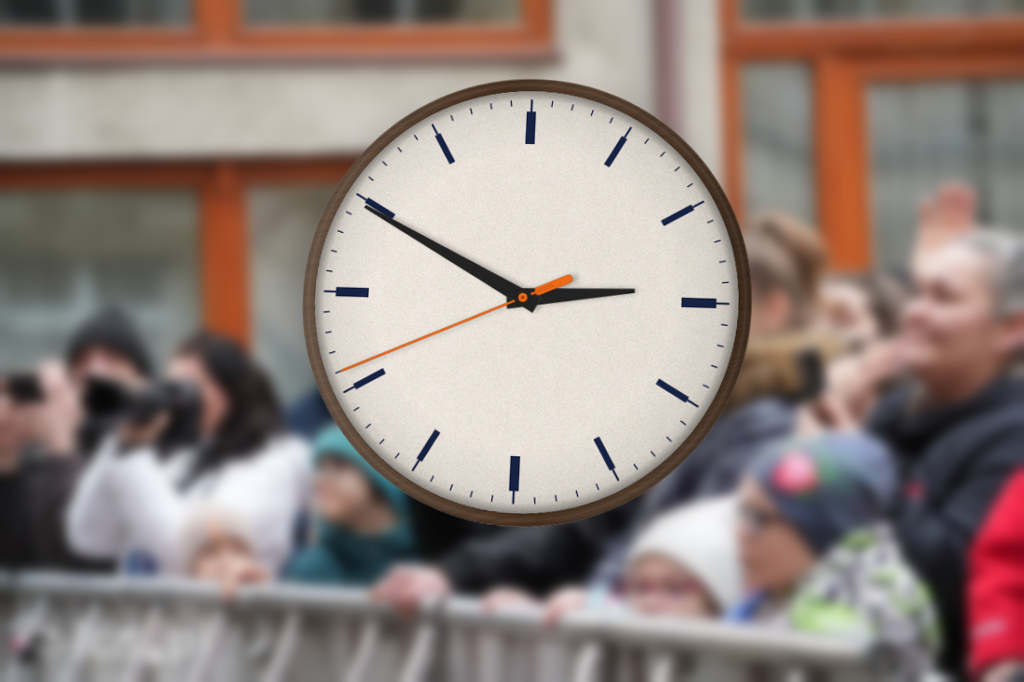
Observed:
{"hour": 2, "minute": 49, "second": 41}
